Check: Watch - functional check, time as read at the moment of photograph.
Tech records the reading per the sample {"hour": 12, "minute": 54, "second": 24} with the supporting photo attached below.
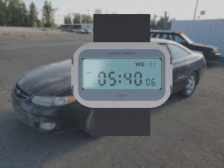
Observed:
{"hour": 5, "minute": 40, "second": 6}
